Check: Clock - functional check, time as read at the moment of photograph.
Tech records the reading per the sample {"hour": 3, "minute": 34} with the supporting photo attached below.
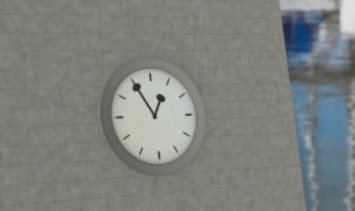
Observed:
{"hour": 12, "minute": 55}
